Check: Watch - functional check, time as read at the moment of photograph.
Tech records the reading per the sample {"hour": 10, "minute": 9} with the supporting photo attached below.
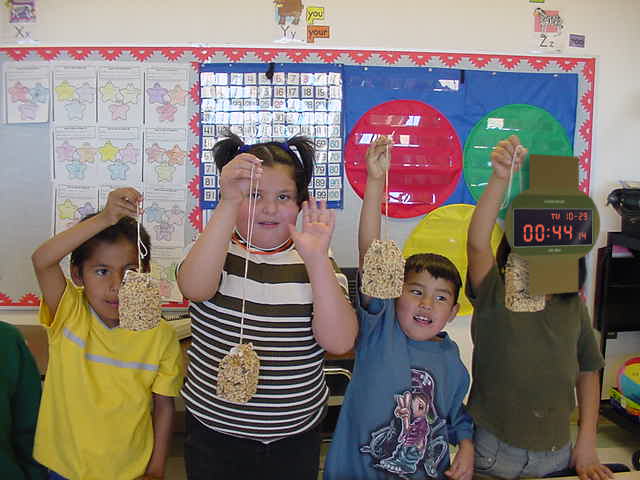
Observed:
{"hour": 0, "minute": 44}
